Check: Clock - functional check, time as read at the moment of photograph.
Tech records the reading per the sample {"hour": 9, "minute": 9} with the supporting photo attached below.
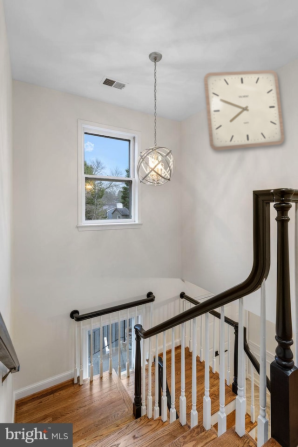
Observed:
{"hour": 7, "minute": 49}
